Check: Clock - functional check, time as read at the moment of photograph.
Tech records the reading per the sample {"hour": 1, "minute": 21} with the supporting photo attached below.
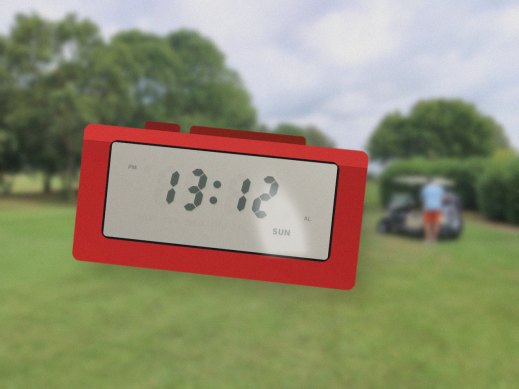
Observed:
{"hour": 13, "minute": 12}
